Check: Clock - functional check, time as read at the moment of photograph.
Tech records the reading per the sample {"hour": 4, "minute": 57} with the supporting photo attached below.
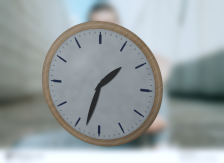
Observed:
{"hour": 1, "minute": 33}
